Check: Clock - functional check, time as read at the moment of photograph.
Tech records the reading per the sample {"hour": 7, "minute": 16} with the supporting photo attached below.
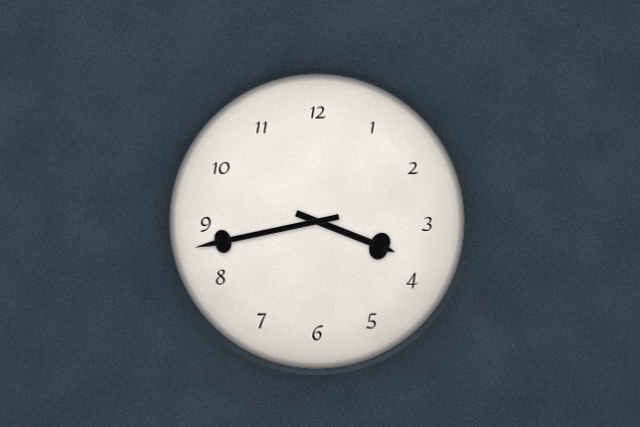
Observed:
{"hour": 3, "minute": 43}
